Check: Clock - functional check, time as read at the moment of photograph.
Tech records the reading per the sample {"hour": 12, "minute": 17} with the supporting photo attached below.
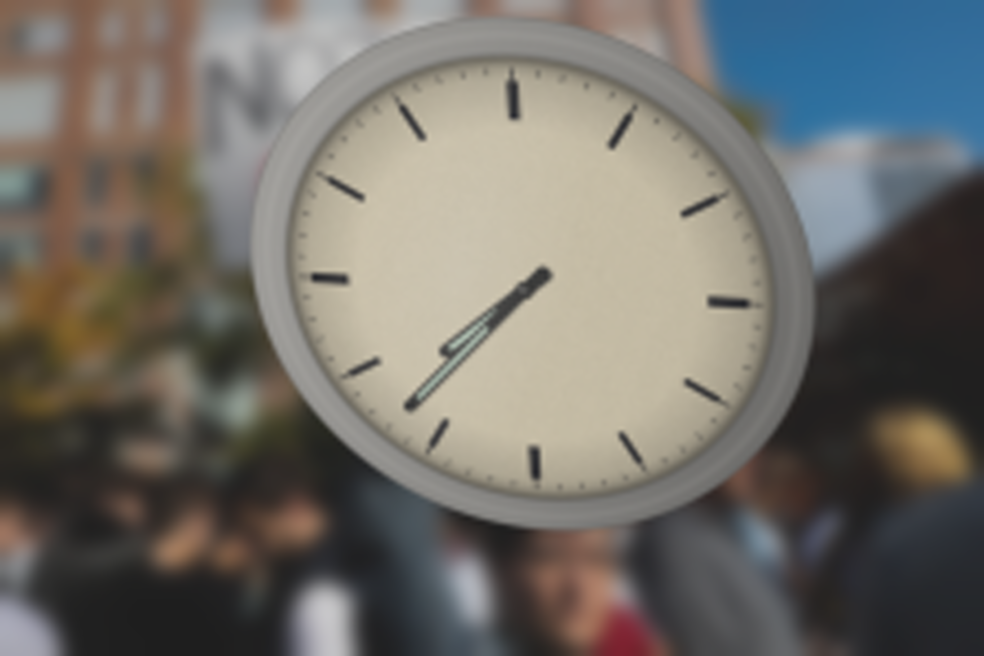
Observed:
{"hour": 7, "minute": 37}
